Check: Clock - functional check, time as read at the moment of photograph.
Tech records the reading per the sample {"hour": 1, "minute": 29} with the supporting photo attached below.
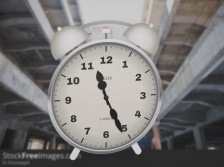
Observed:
{"hour": 11, "minute": 26}
